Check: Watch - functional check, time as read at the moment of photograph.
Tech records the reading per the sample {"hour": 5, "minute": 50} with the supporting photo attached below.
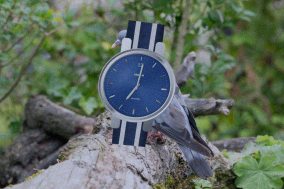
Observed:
{"hour": 7, "minute": 1}
